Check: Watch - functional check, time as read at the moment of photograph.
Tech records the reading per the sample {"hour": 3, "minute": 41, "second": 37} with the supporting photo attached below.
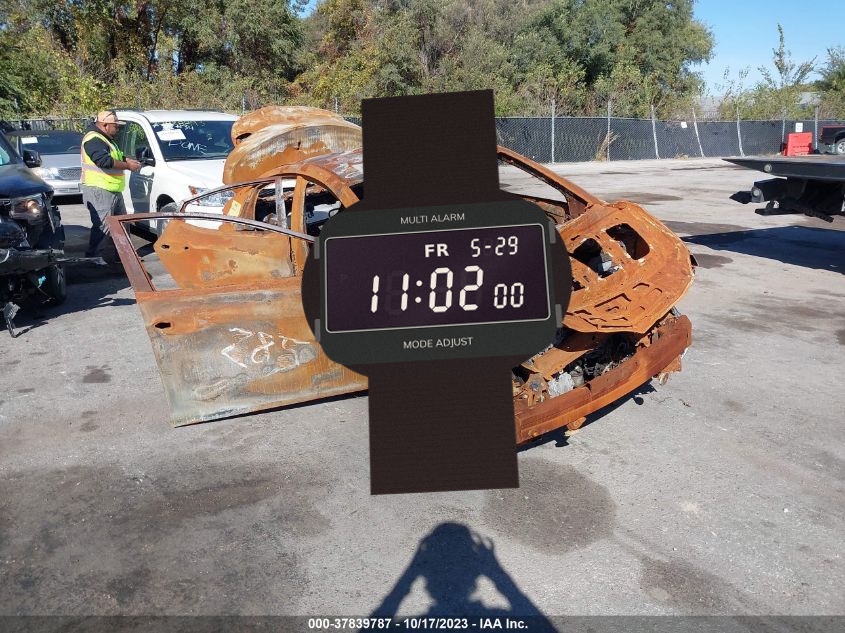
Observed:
{"hour": 11, "minute": 2, "second": 0}
